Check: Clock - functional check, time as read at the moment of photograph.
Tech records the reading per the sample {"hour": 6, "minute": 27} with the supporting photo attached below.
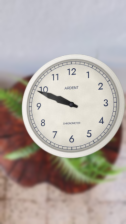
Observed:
{"hour": 9, "minute": 49}
